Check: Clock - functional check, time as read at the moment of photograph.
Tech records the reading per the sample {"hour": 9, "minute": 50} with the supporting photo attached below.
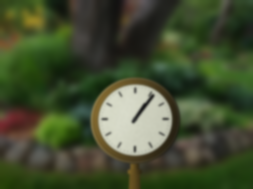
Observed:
{"hour": 1, "minute": 6}
